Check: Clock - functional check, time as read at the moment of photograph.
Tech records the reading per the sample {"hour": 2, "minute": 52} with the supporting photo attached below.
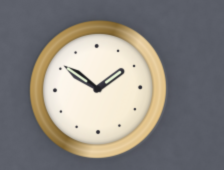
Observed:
{"hour": 1, "minute": 51}
